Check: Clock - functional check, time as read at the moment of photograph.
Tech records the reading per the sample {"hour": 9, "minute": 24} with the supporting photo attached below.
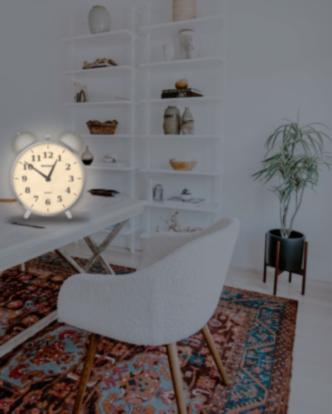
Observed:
{"hour": 12, "minute": 51}
